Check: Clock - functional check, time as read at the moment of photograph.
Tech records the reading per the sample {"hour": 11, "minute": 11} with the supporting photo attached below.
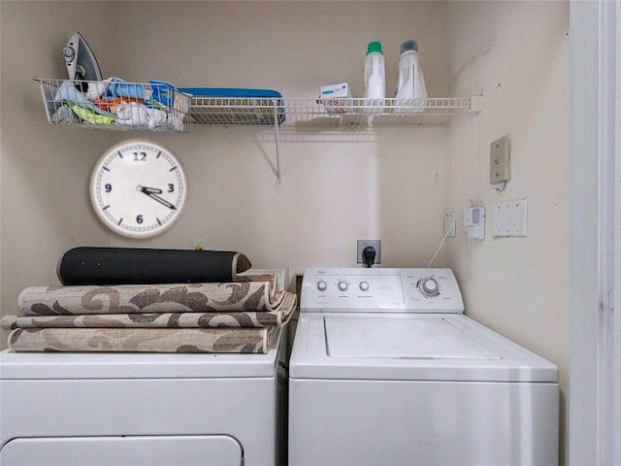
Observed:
{"hour": 3, "minute": 20}
